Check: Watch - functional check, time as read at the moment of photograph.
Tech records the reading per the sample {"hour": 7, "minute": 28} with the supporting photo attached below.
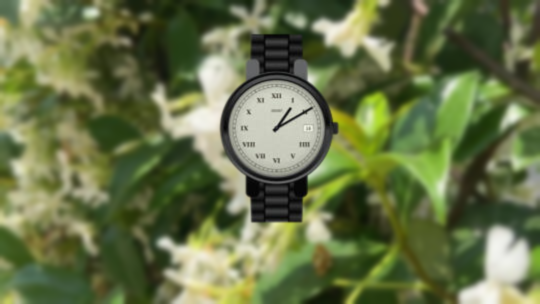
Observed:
{"hour": 1, "minute": 10}
